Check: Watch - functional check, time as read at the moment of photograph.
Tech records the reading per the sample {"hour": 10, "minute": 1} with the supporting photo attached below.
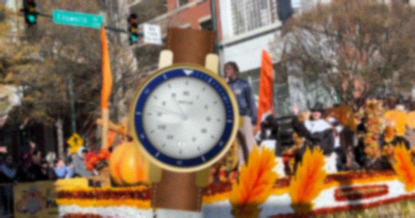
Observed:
{"hour": 10, "minute": 47}
